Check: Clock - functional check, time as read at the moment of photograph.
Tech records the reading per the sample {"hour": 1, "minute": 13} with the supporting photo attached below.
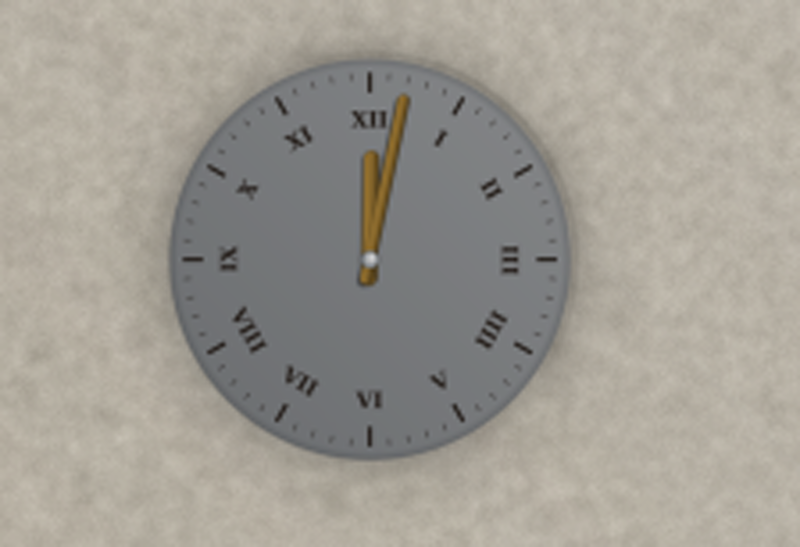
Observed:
{"hour": 12, "minute": 2}
